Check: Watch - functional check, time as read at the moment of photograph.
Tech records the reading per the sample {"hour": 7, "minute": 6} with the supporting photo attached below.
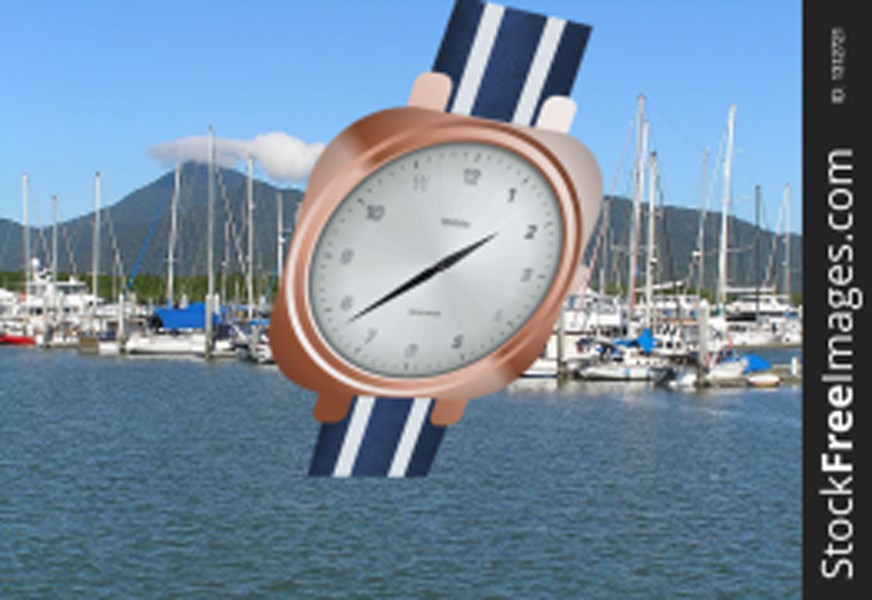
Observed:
{"hour": 1, "minute": 38}
